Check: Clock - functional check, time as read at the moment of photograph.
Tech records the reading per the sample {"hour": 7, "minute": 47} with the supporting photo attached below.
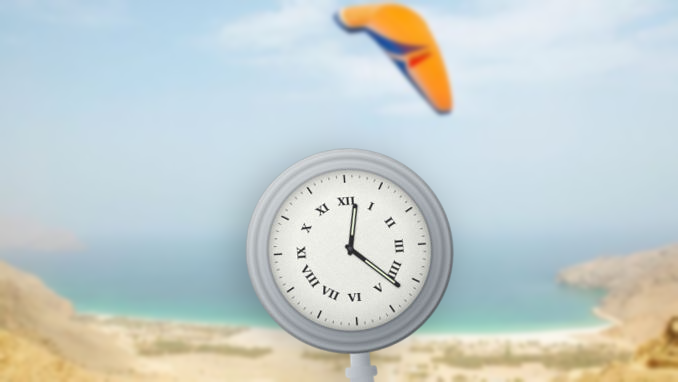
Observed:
{"hour": 12, "minute": 22}
